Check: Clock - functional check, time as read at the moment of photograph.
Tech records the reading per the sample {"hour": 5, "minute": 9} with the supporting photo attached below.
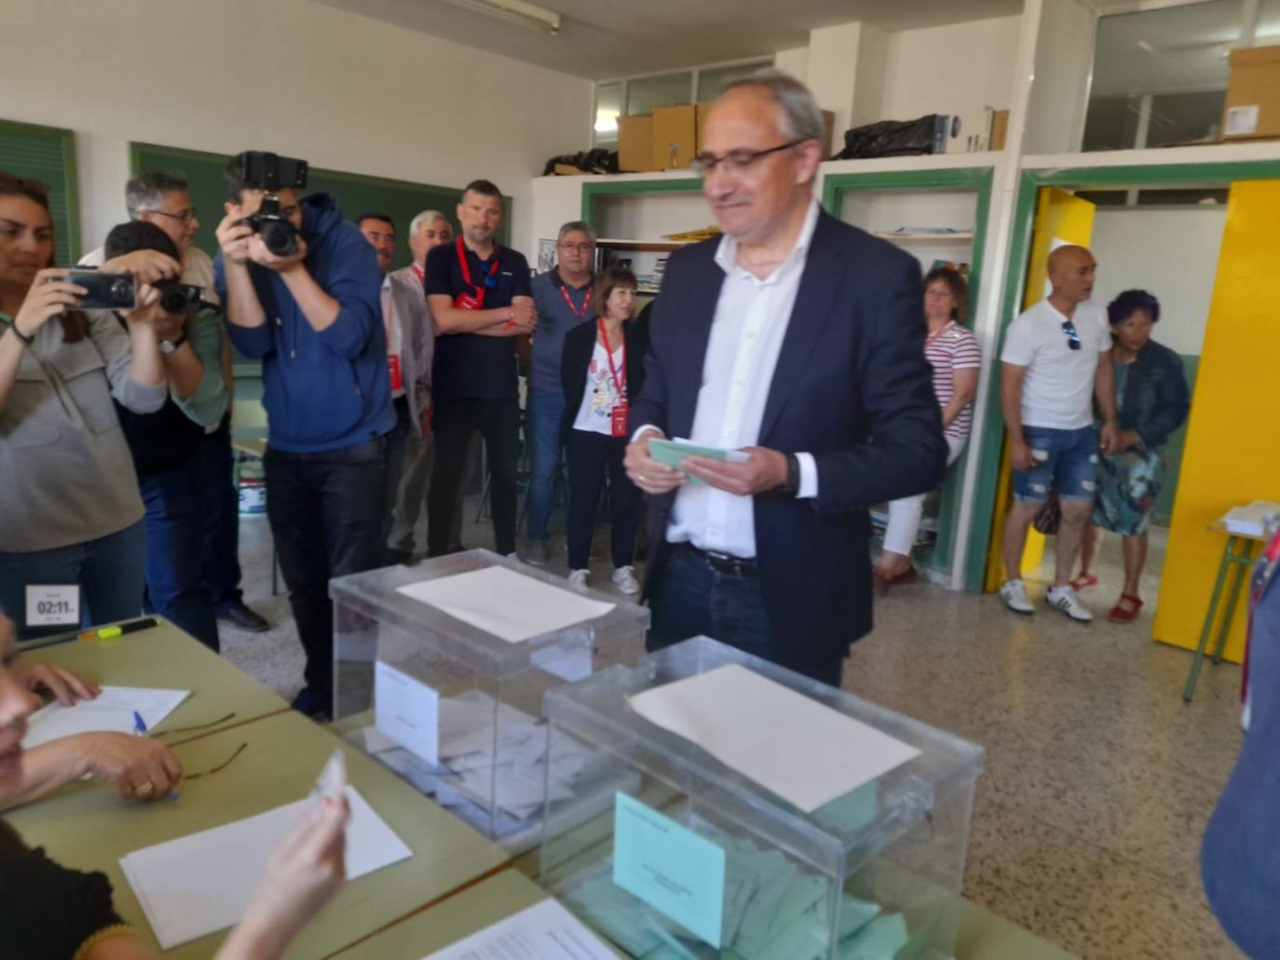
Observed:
{"hour": 2, "minute": 11}
